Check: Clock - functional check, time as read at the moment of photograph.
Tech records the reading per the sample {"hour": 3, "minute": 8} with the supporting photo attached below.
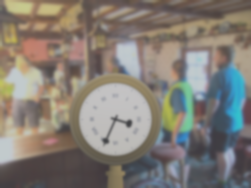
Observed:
{"hour": 3, "minute": 34}
